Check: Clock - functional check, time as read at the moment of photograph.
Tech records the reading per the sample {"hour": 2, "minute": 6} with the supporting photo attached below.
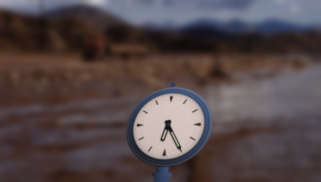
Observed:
{"hour": 6, "minute": 25}
